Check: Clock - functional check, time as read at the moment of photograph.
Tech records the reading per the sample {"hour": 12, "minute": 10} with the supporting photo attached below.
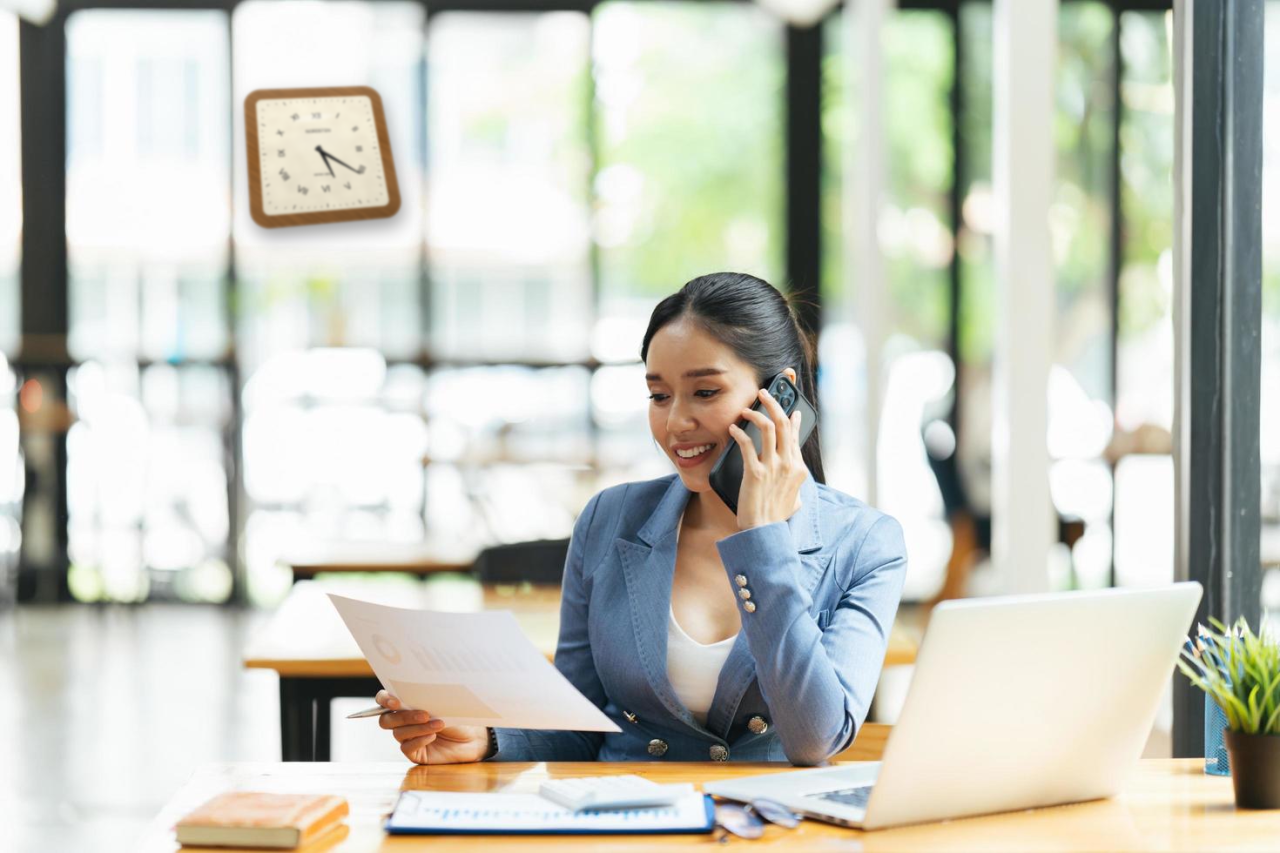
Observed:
{"hour": 5, "minute": 21}
